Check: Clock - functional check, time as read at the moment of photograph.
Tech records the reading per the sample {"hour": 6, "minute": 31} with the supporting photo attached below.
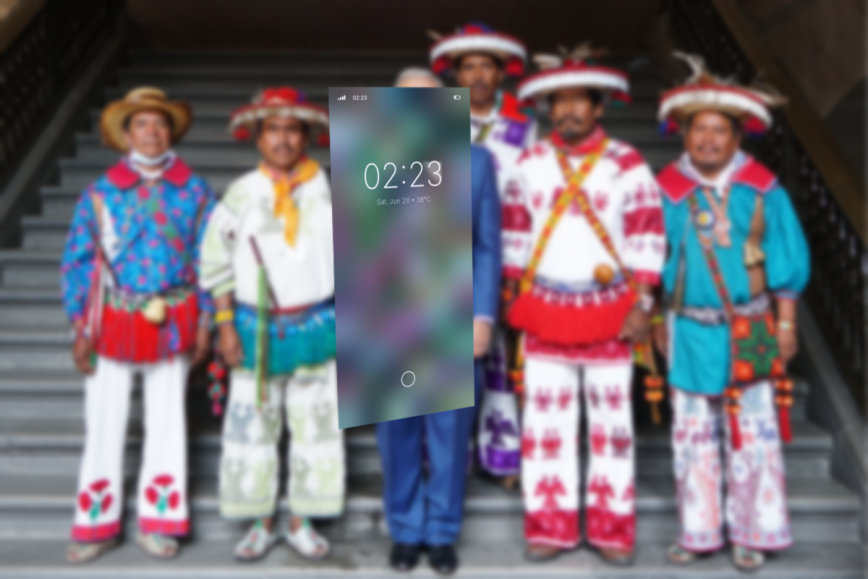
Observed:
{"hour": 2, "minute": 23}
